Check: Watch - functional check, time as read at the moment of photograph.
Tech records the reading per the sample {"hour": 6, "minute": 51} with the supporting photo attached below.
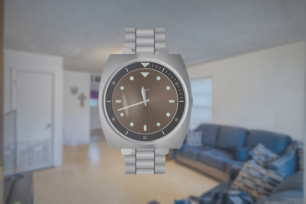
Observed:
{"hour": 11, "minute": 42}
